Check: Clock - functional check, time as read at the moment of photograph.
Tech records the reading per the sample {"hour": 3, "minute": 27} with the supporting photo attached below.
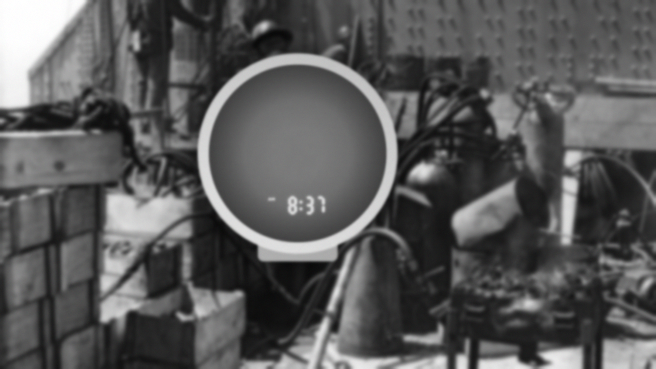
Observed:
{"hour": 8, "minute": 37}
